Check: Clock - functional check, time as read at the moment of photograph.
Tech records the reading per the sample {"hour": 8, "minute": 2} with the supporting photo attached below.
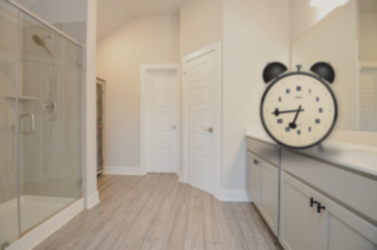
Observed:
{"hour": 6, "minute": 44}
